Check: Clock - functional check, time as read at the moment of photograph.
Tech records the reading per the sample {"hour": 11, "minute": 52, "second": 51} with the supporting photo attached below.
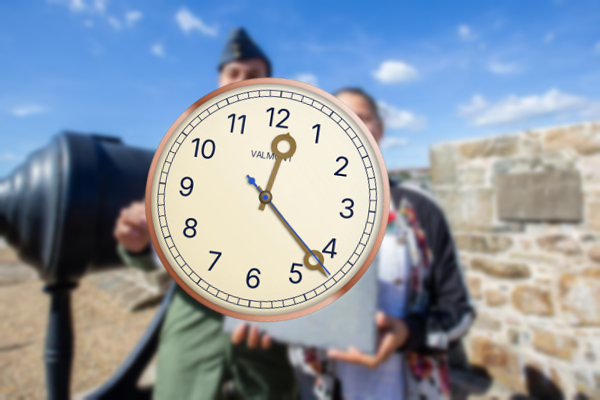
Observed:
{"hour": 12, "minute": 22, "second": 22}
